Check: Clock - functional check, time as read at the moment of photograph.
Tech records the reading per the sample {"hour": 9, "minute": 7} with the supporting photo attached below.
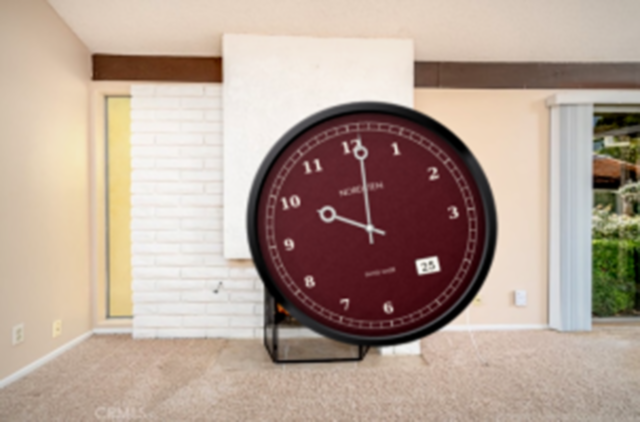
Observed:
{"hour": 10, "minute": 1}
